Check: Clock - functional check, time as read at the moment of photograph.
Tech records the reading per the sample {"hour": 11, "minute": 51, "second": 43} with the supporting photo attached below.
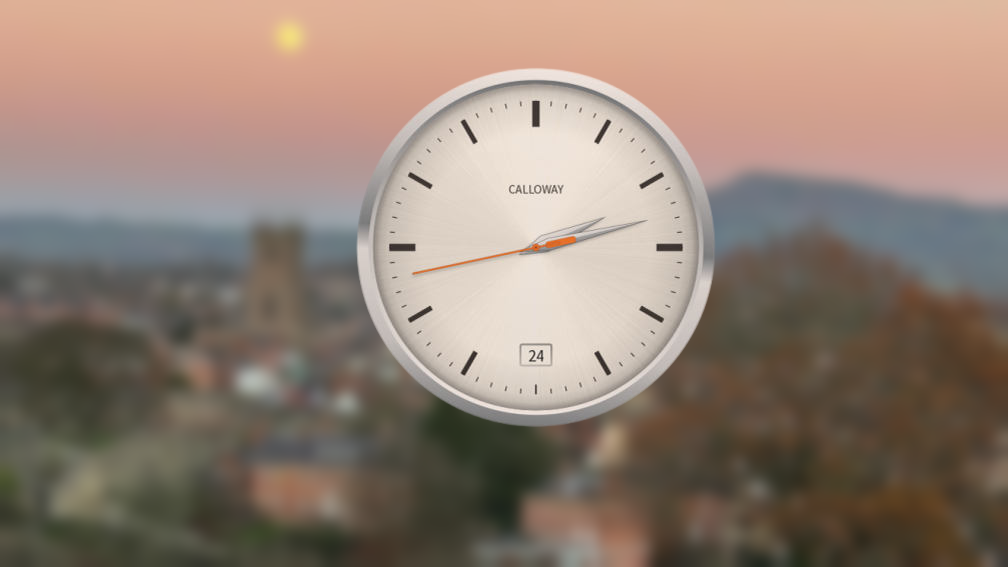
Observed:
{"hour": 2, "minute": 12, "second": 43}
